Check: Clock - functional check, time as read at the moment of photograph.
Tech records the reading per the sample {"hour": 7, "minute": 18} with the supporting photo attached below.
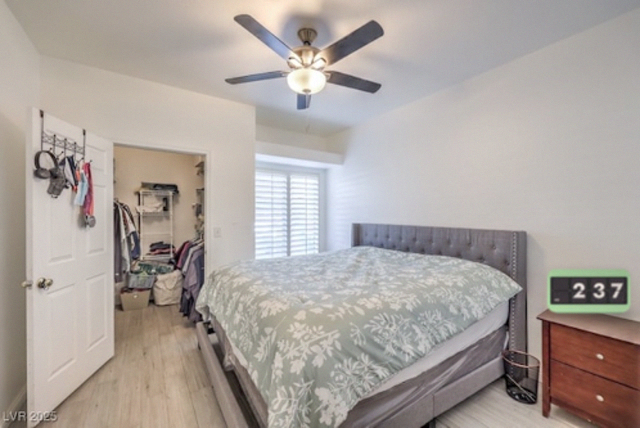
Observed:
{"hour": 2, "minute": 37}
